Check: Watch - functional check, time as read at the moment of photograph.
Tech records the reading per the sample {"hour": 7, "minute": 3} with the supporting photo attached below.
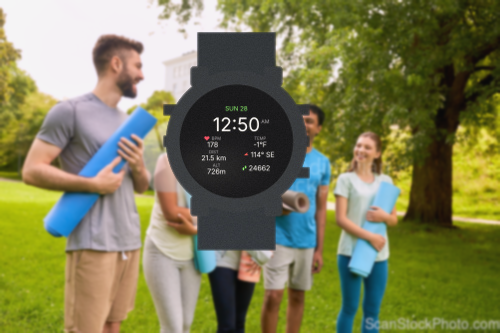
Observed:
{"hour": 12, "minute": 50}
